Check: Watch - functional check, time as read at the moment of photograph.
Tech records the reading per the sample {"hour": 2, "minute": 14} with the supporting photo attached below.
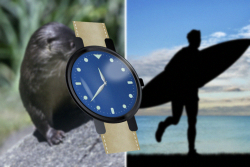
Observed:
{"hour": 11, "minute": 38}
